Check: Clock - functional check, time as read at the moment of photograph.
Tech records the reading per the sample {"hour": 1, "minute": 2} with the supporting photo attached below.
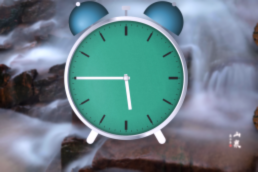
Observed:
{"hour": 5, "minute": 45}
